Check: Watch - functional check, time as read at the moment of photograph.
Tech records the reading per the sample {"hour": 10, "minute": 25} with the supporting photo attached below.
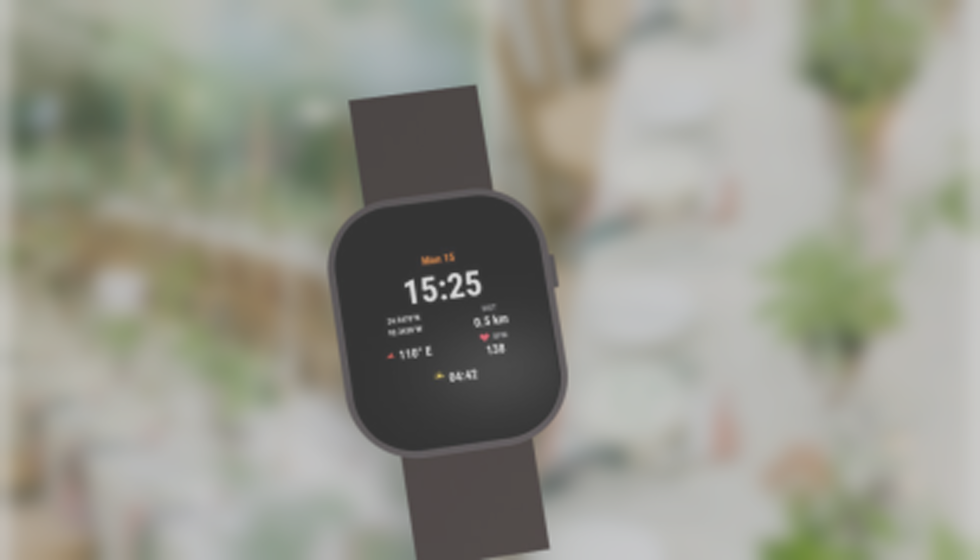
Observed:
{"hour": 15, "minute": 25}
